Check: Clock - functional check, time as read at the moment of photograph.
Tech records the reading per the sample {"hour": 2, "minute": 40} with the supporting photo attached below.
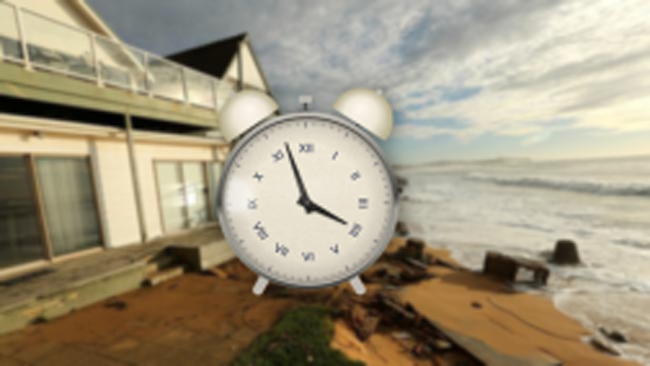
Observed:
{"hour": 3, "minute": 57}
